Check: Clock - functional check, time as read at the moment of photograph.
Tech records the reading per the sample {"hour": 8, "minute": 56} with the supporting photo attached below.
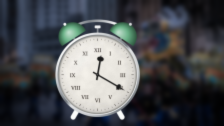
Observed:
{"hour": 12, "minute": 20}
